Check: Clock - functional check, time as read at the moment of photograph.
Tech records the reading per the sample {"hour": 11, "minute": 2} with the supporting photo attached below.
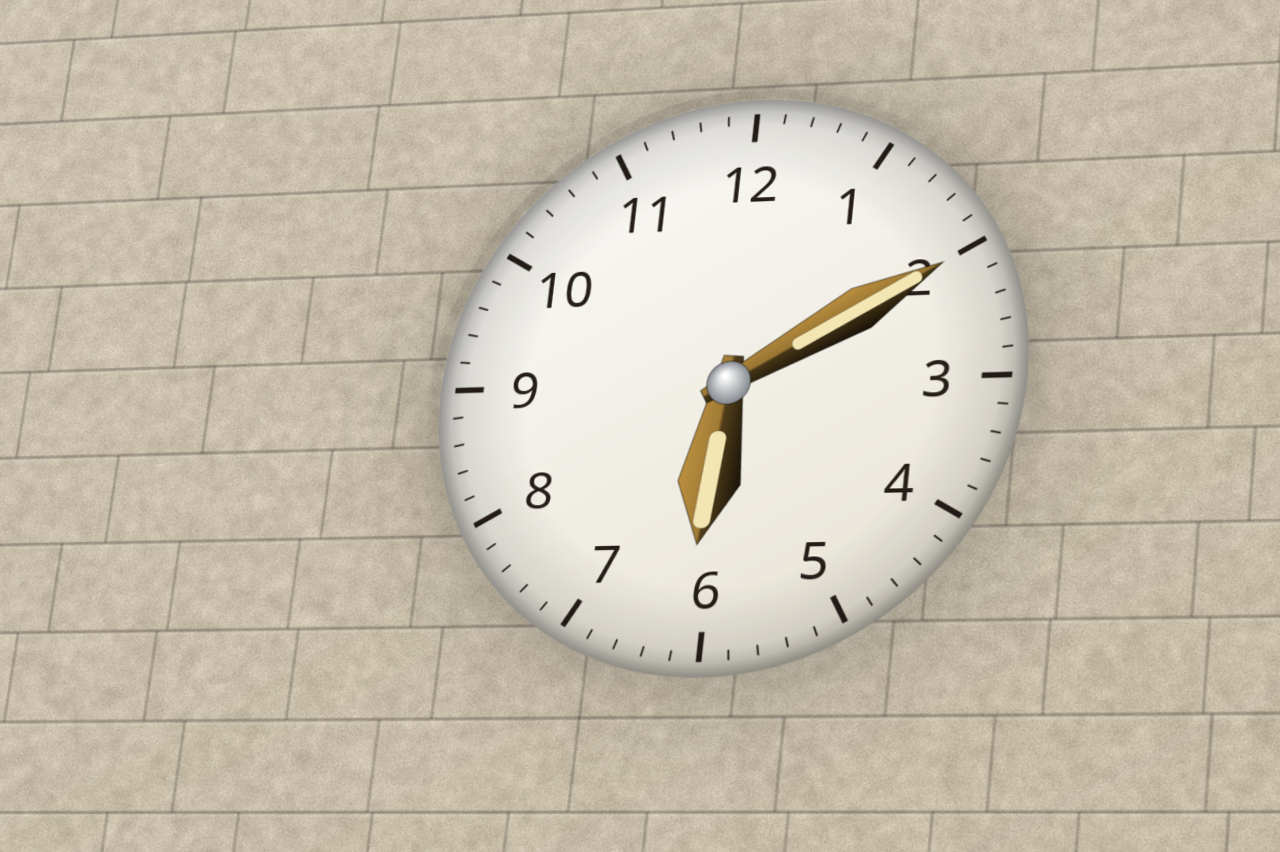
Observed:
{"hour": 6, "minute": 10}
